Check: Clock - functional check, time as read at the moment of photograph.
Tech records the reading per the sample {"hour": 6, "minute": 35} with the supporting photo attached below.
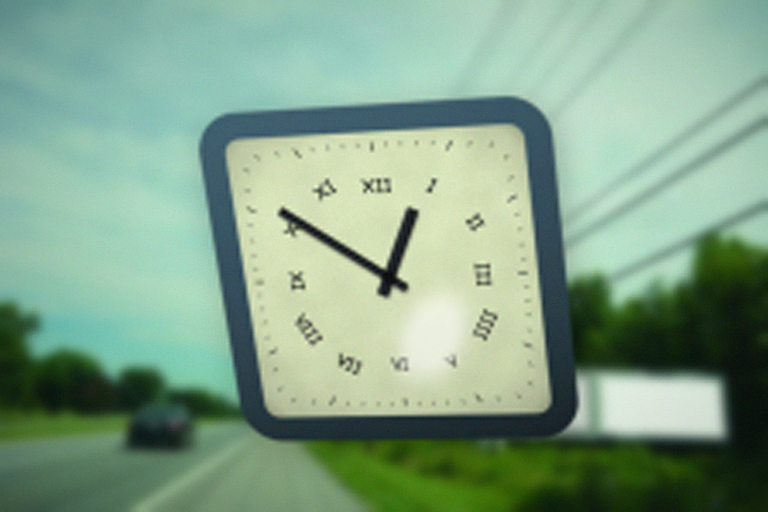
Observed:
{"hour": 12, "minute": 51}
